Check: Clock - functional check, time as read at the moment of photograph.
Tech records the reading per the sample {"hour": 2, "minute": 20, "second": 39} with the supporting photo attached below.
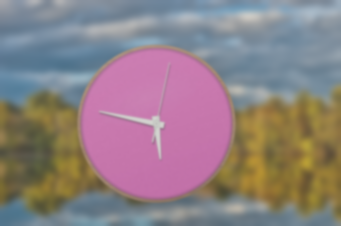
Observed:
{"hour": 5, "minute": 47, "second": 2}
